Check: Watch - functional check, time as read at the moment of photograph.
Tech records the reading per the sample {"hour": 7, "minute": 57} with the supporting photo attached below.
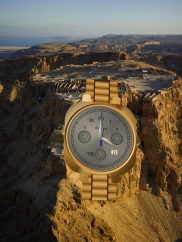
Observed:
{"hour": 4, "minute": 0}
